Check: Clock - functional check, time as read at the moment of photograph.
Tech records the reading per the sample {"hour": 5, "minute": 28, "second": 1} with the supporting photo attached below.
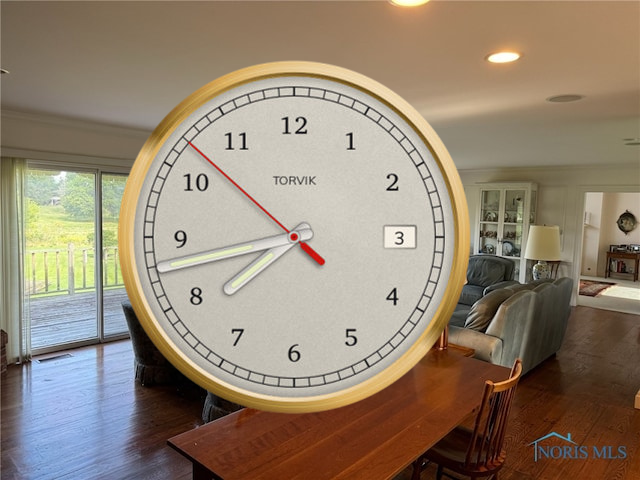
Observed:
{"hour": 7, "minute": 42, "second": 52}
